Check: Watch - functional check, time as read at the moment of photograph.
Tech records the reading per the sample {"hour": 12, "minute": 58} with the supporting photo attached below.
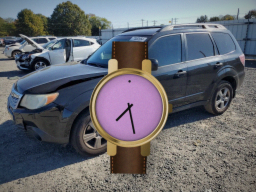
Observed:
{"hour": 7, "minute": 28}
